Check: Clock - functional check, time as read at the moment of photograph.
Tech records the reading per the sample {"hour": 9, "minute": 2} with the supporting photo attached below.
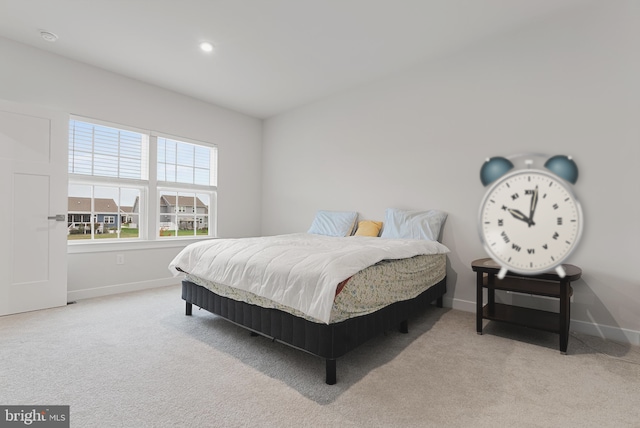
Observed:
{"hour": 10, "minute": 2}
